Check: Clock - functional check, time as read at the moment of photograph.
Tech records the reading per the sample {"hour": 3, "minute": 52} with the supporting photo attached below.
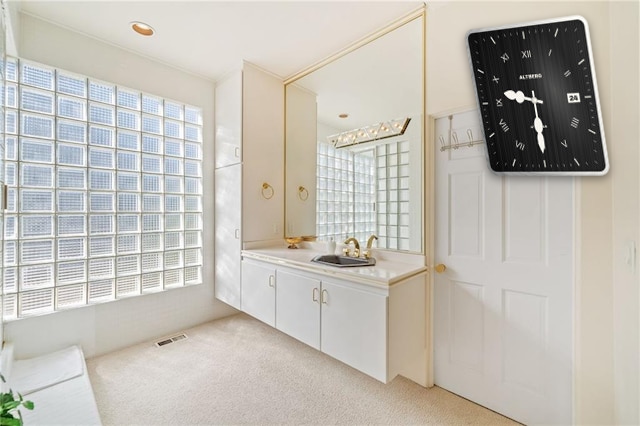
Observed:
{"hour": 9, "minute": 30}
